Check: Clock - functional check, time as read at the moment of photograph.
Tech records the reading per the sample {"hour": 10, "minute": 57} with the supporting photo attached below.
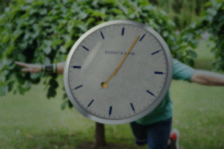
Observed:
{"hour": 7, "minute": 4}
